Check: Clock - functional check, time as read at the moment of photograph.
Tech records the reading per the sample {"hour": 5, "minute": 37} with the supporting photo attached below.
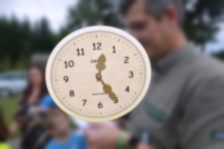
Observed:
{"hour": 12, "minute": 25}
